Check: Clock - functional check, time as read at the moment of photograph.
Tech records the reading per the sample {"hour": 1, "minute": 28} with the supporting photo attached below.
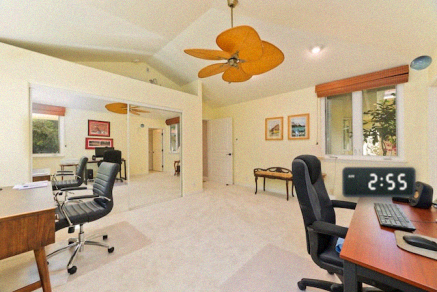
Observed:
{"hour": 2, "minute": 55}
